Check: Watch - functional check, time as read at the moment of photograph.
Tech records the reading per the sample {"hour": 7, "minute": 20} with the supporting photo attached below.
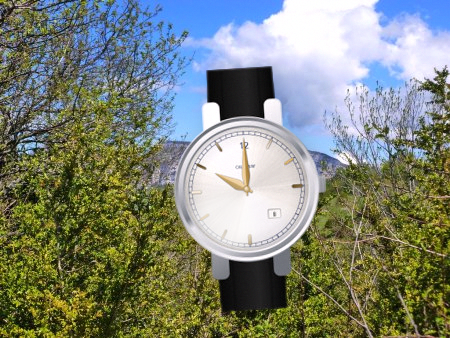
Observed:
{"hour": 10, "minute": 0}
